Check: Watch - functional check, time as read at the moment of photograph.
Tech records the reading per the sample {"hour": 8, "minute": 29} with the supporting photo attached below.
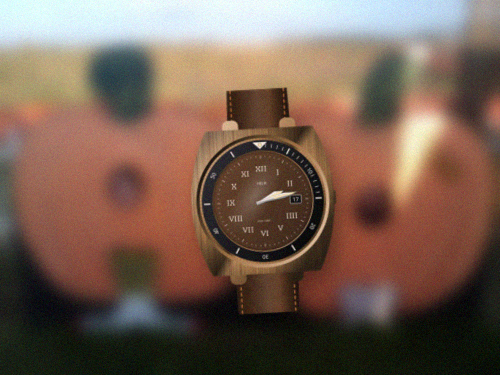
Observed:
{"hour": 2, "minute": 13}
